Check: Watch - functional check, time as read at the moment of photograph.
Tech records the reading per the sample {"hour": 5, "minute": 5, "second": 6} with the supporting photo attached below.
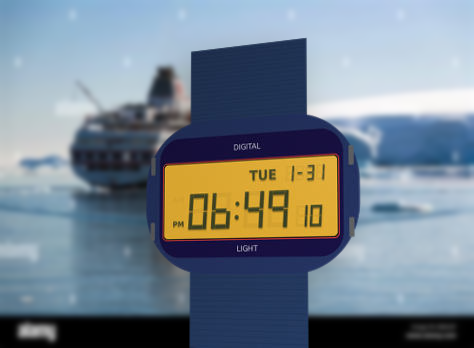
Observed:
{"hour": 6, "minute": 49, "second": 10}
